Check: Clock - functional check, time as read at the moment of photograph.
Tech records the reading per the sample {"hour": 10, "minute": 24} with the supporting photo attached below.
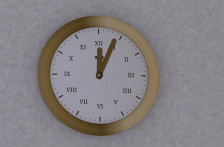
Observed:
{"hour": 12, "minute": 4}
